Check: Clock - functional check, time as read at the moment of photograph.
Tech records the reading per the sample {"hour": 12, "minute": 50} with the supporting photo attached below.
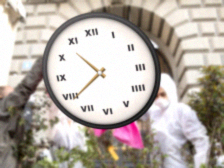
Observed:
{"hour": 10, "minute": 39}
